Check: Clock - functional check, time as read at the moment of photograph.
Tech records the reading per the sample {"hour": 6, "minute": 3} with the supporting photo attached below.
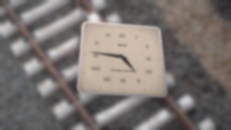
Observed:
{"hour": 4, "minute": 46}
